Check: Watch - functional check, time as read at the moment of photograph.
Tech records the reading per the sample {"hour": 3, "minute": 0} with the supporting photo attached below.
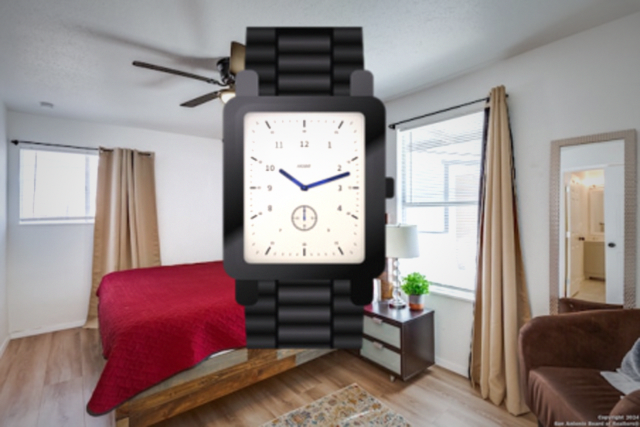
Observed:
{"hour": 10, "minute": 12}
